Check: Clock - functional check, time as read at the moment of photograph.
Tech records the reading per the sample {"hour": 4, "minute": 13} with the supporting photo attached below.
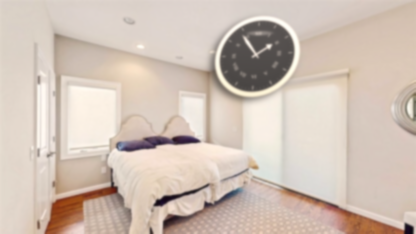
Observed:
{"hour": 1, "minute": 54}
